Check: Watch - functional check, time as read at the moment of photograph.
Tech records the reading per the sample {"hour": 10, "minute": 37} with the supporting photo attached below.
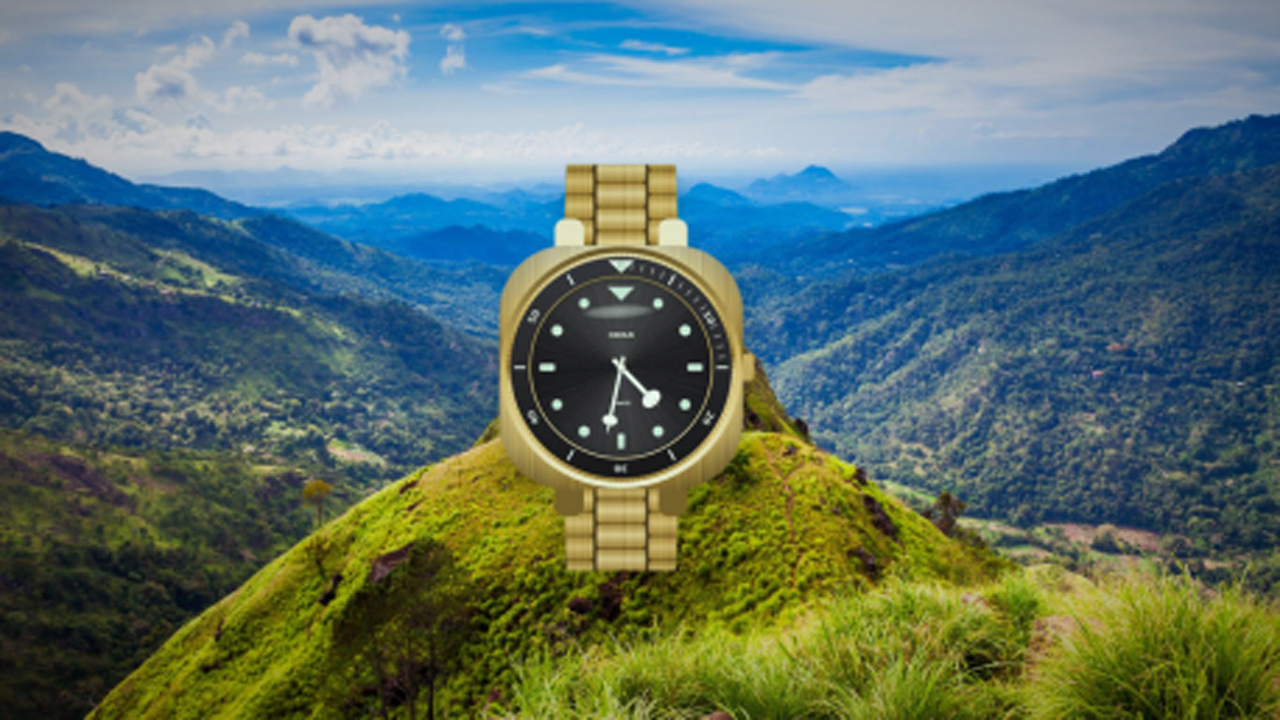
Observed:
{"hour": 4, "minute": 32}
